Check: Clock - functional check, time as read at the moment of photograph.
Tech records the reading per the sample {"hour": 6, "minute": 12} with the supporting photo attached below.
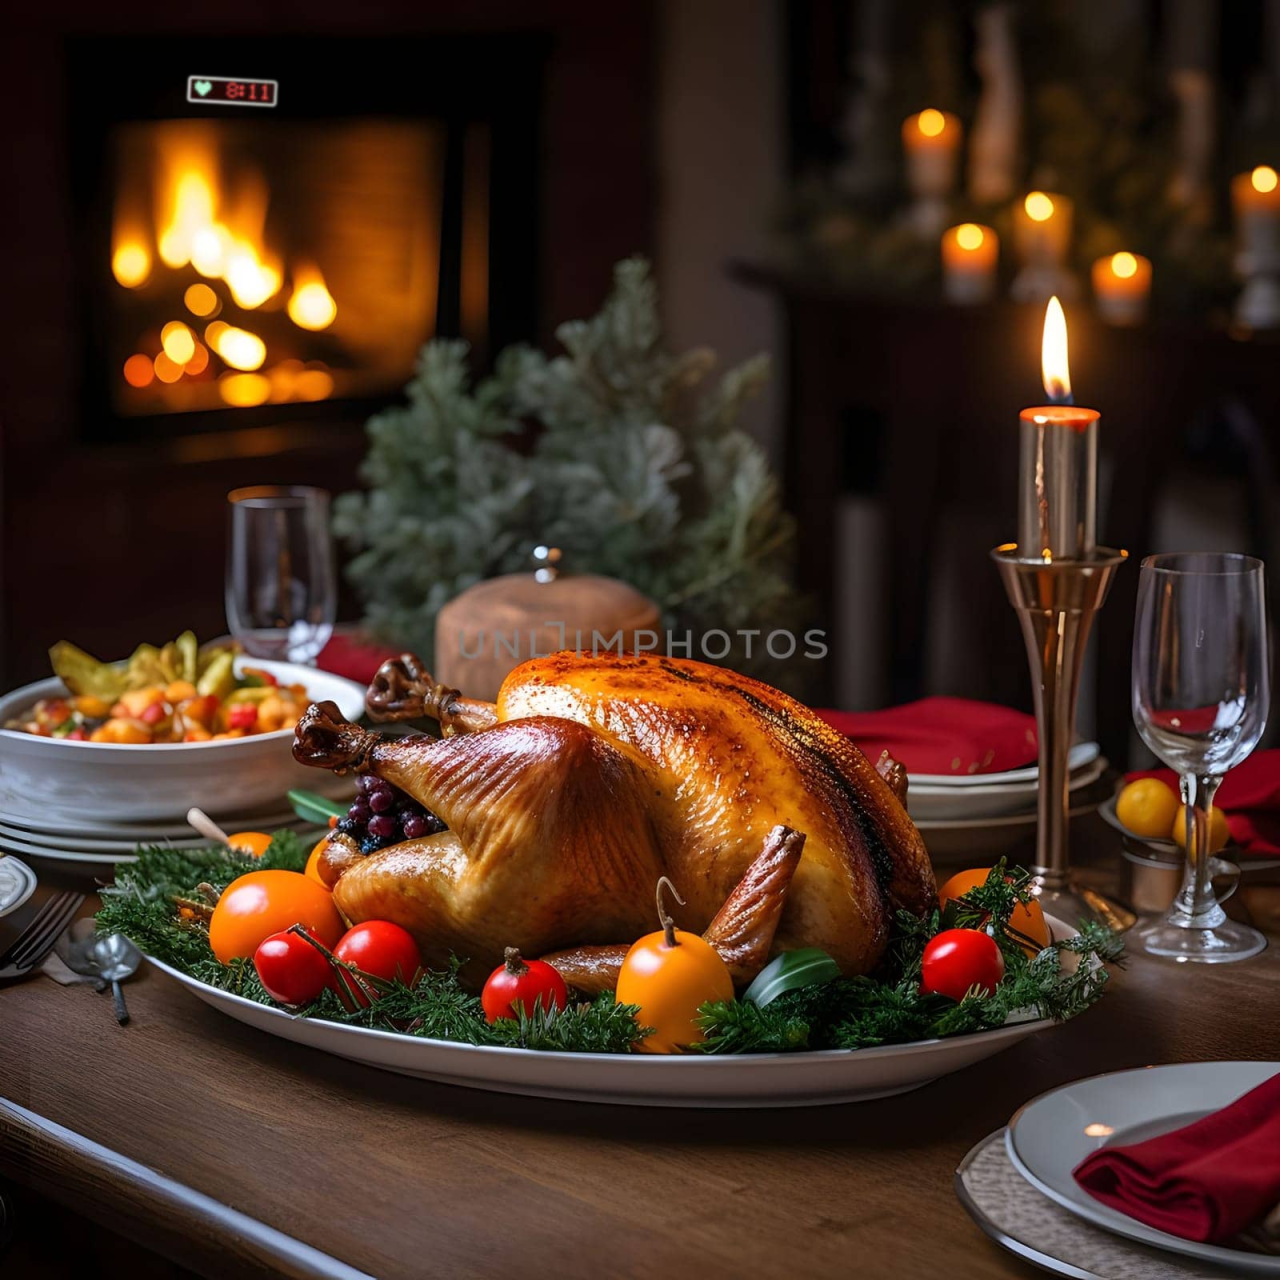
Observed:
{"hour": 8, "minute": 11}
